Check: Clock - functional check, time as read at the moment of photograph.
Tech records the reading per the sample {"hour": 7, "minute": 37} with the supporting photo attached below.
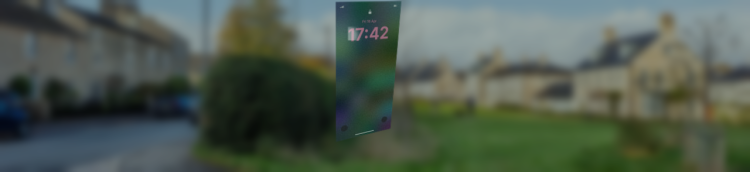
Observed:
{"hour": 17, "minute": 42}
